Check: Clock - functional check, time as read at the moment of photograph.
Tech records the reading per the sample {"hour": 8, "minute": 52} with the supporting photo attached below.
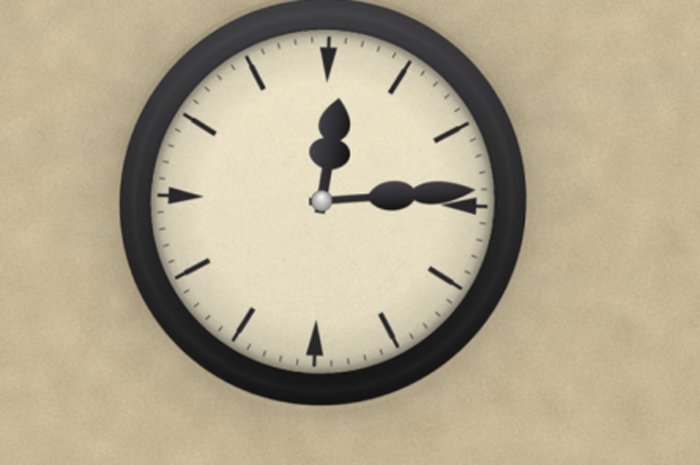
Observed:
{"hour": 12, "minute": 14}
